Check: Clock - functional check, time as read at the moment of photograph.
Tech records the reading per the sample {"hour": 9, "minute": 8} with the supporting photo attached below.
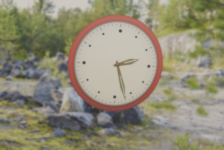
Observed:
{"hour": 2, "minute": 27}
